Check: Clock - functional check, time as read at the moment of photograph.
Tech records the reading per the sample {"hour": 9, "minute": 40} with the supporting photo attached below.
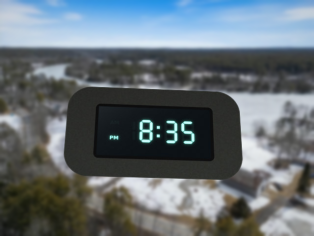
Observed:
{"hour": 8, "minute": 35}
